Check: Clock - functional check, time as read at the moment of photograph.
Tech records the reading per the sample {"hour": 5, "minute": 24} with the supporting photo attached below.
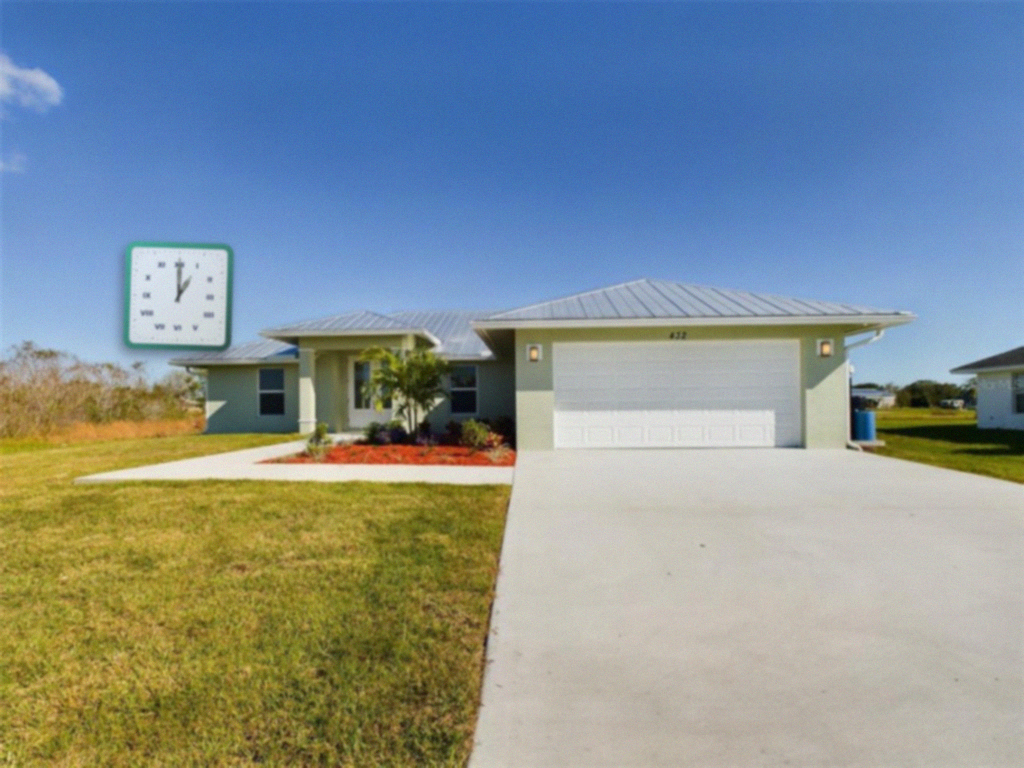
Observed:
{"hour": 1, "minute": 0}
